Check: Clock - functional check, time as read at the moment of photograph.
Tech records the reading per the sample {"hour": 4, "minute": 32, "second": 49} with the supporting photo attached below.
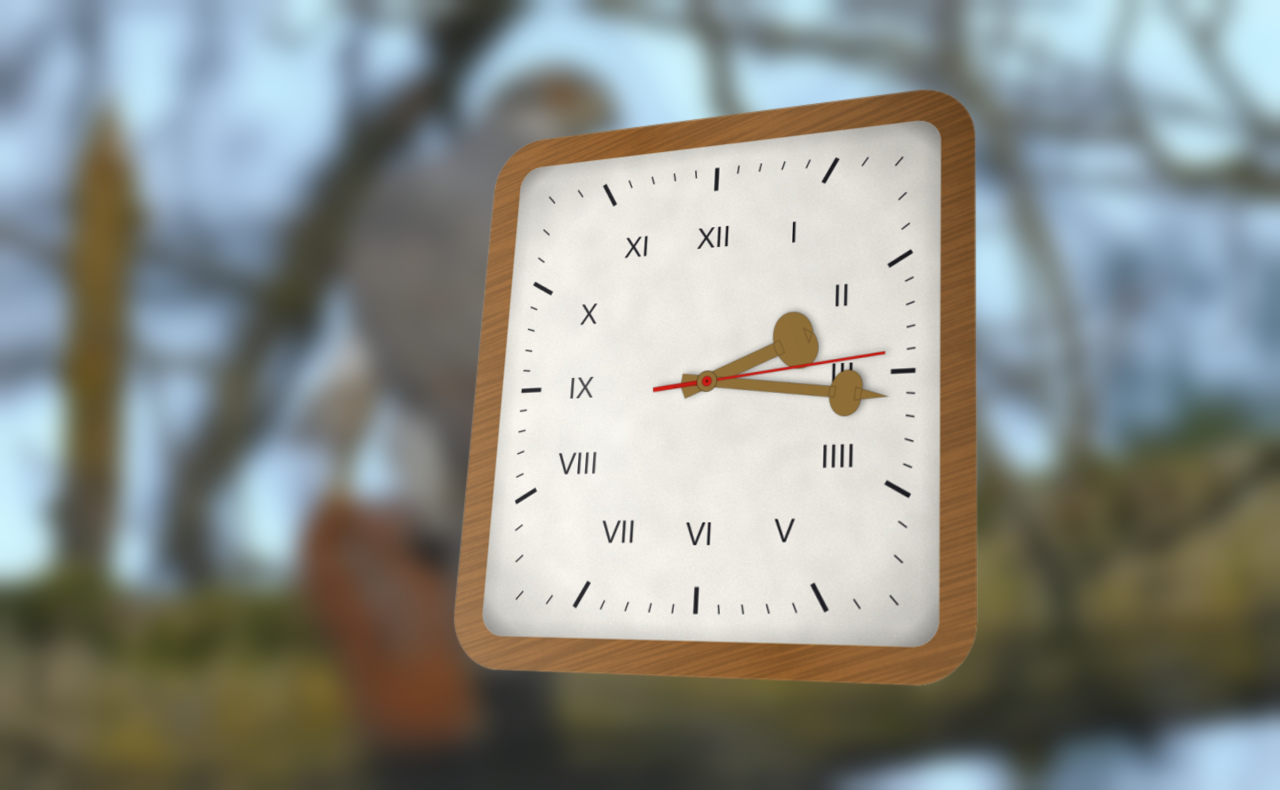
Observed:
{"hour": 2, "minute": 16, "second": 14}
